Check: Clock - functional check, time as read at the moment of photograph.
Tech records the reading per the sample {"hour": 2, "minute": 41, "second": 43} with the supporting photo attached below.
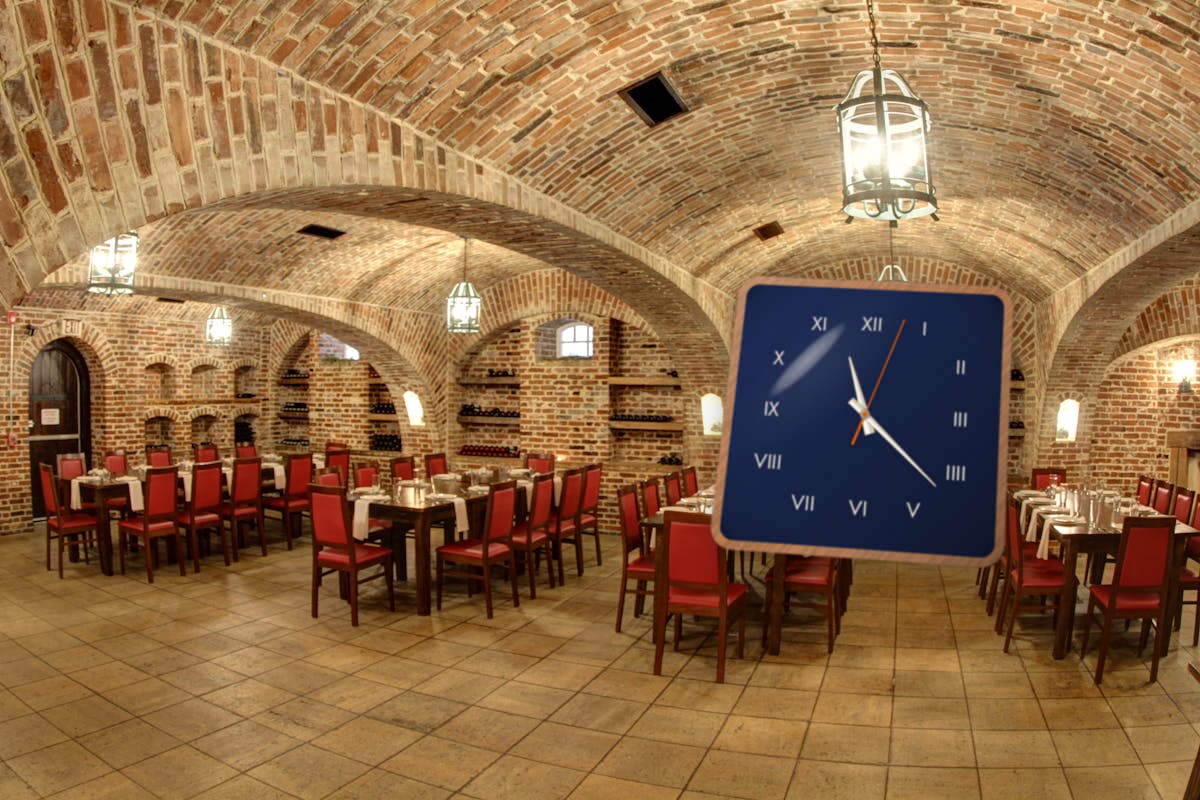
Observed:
{"hour": 11, "minute": 22, "second": 3}
